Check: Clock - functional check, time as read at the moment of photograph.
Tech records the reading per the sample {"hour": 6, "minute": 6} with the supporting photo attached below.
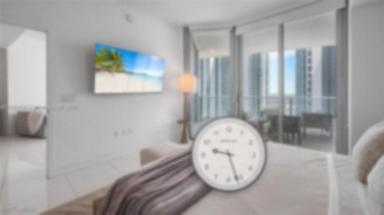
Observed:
{"hour": 9, "minute": 27}
